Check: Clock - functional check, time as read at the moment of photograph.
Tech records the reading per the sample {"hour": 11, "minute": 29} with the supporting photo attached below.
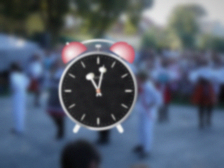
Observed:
{"hour": 11, "minute": 2}
